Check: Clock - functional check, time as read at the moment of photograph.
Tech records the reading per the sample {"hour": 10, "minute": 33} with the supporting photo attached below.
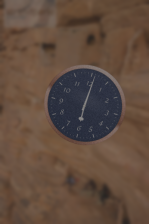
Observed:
{"hour": 6, "minute": 1}
